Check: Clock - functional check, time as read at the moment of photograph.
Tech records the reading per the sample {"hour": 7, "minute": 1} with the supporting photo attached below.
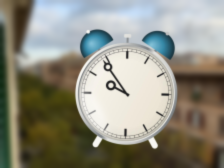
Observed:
{"hour": 9, "minute": 54}
